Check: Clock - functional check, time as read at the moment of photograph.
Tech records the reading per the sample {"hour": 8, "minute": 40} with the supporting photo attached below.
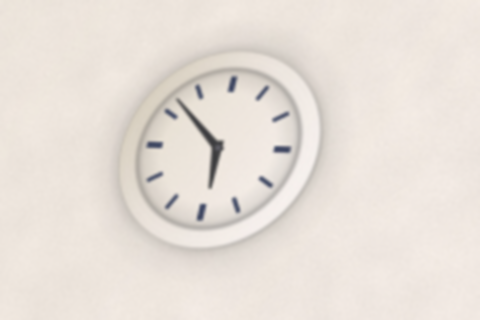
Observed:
{"hour": 5, "minute": 52}
